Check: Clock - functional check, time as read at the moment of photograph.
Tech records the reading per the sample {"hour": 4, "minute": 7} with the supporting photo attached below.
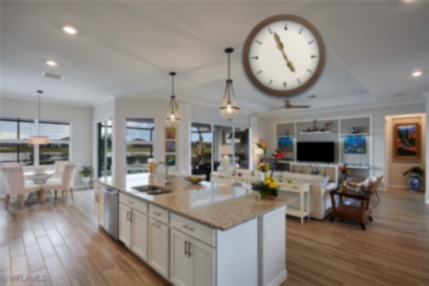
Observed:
{"hour": 4, "minute": 56}
